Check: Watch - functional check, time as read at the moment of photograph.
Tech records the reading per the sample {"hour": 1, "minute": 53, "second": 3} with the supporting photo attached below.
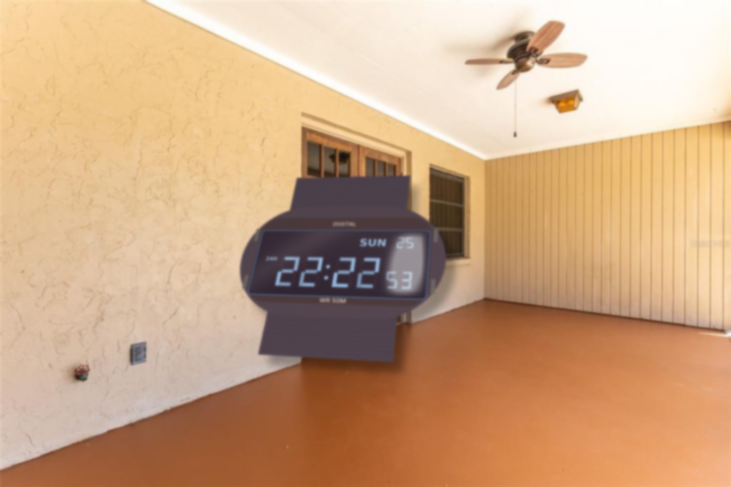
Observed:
{"hour": 22, "minute": 22, "second": 53}
